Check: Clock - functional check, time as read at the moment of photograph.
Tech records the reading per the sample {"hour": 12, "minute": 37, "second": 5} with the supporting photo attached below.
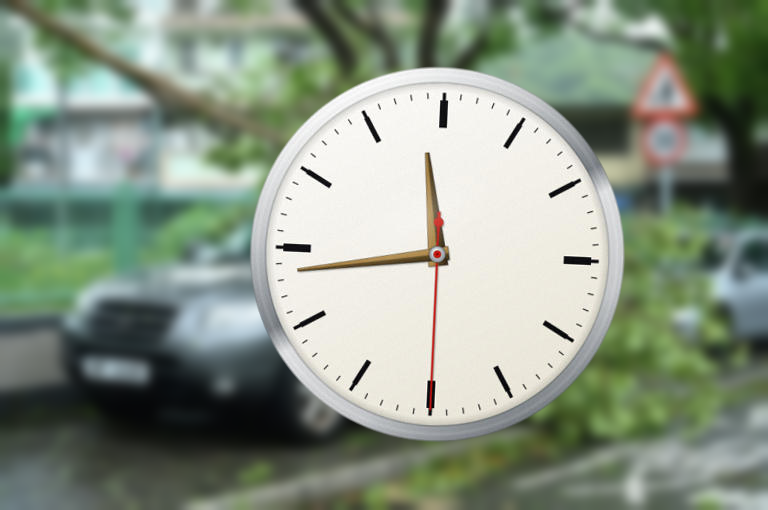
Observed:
{"hour": 11, "minute": 43, "second": 30}
